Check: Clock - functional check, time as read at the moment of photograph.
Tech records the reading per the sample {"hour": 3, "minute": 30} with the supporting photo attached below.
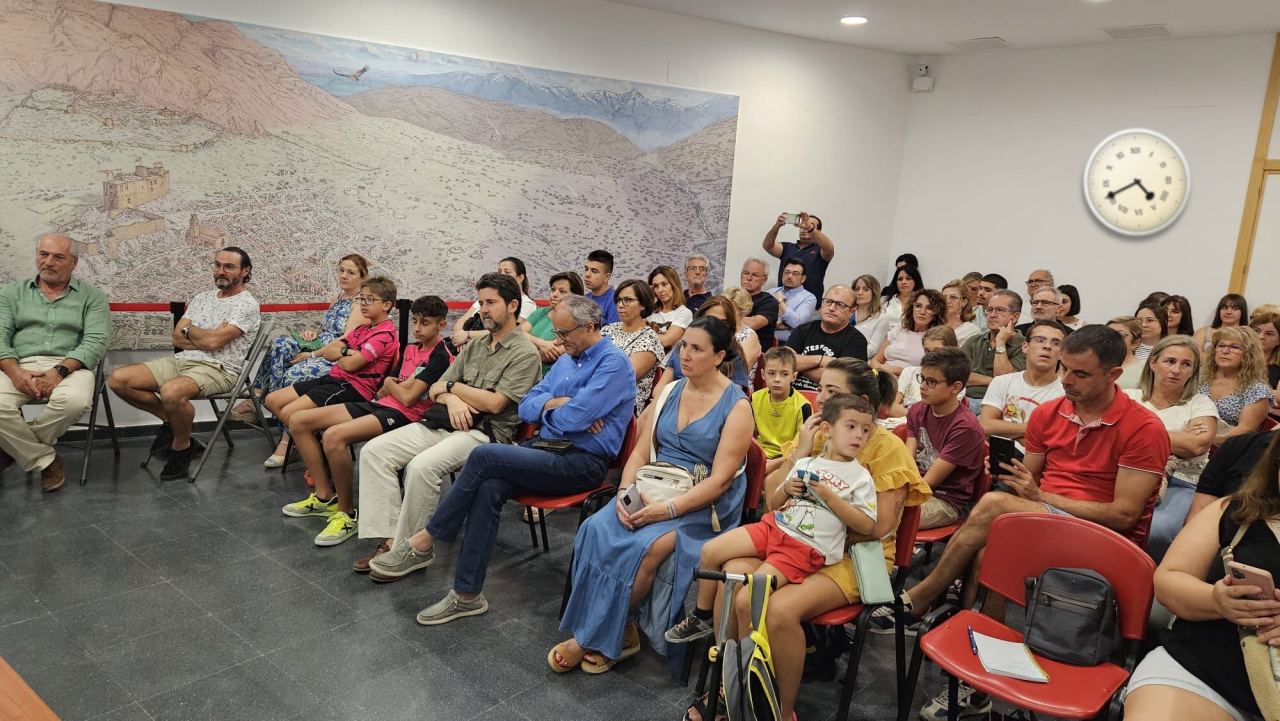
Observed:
{"hour": 4, "minute": 41}
